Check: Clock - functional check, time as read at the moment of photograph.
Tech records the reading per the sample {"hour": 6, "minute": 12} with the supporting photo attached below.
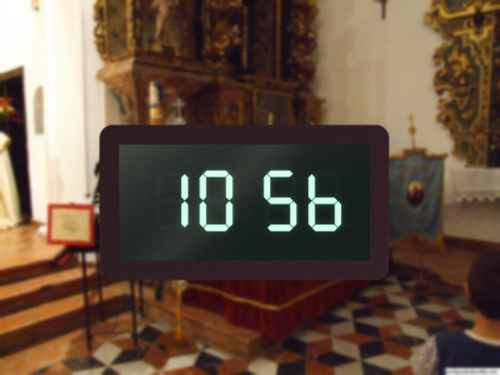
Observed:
{"hour": 10, "minute": 56}
